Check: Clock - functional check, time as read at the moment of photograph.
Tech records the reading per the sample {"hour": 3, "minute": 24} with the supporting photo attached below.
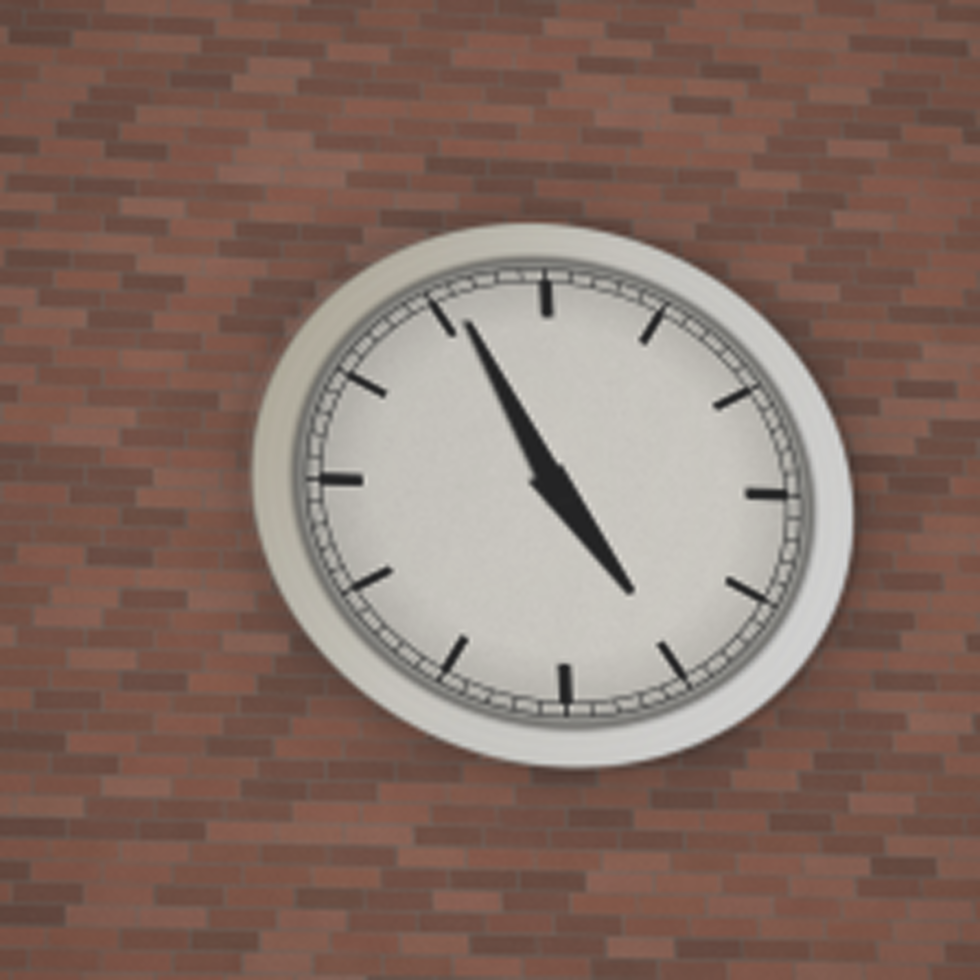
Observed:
{"hour": 4, "minute": 56}
